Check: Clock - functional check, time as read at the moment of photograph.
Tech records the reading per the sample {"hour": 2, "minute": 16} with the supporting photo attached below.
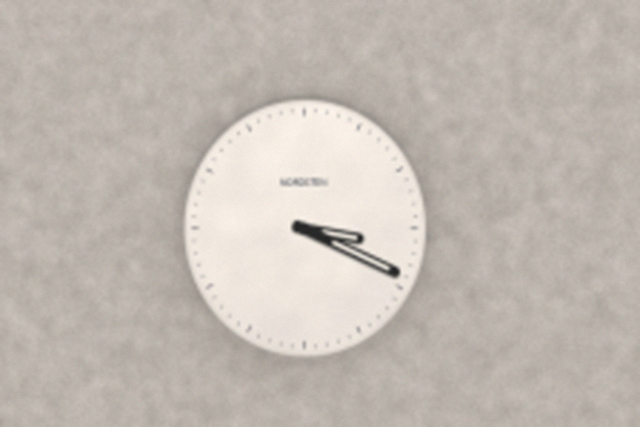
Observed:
{"hour": 3, "minute": 19}
